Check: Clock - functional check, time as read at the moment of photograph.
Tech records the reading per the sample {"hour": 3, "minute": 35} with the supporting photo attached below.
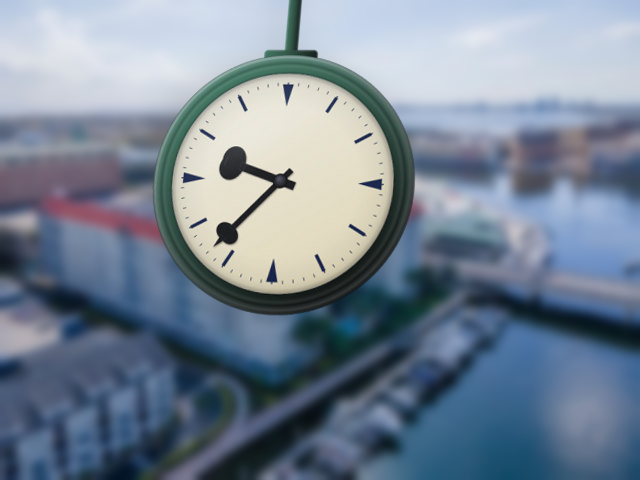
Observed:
{"hour": 9, "minute": 37}
